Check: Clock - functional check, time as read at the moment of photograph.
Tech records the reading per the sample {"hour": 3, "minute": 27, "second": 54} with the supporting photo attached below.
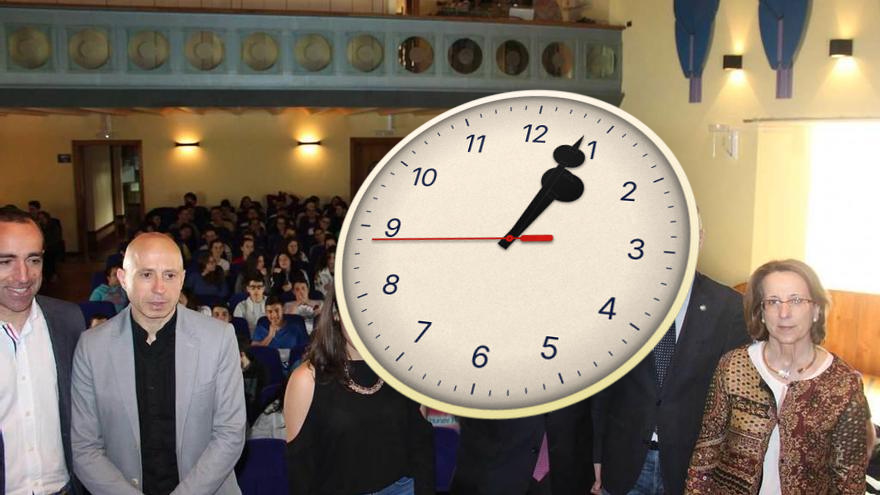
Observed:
{"hour": 1, "minute": 3, "second": 44}
